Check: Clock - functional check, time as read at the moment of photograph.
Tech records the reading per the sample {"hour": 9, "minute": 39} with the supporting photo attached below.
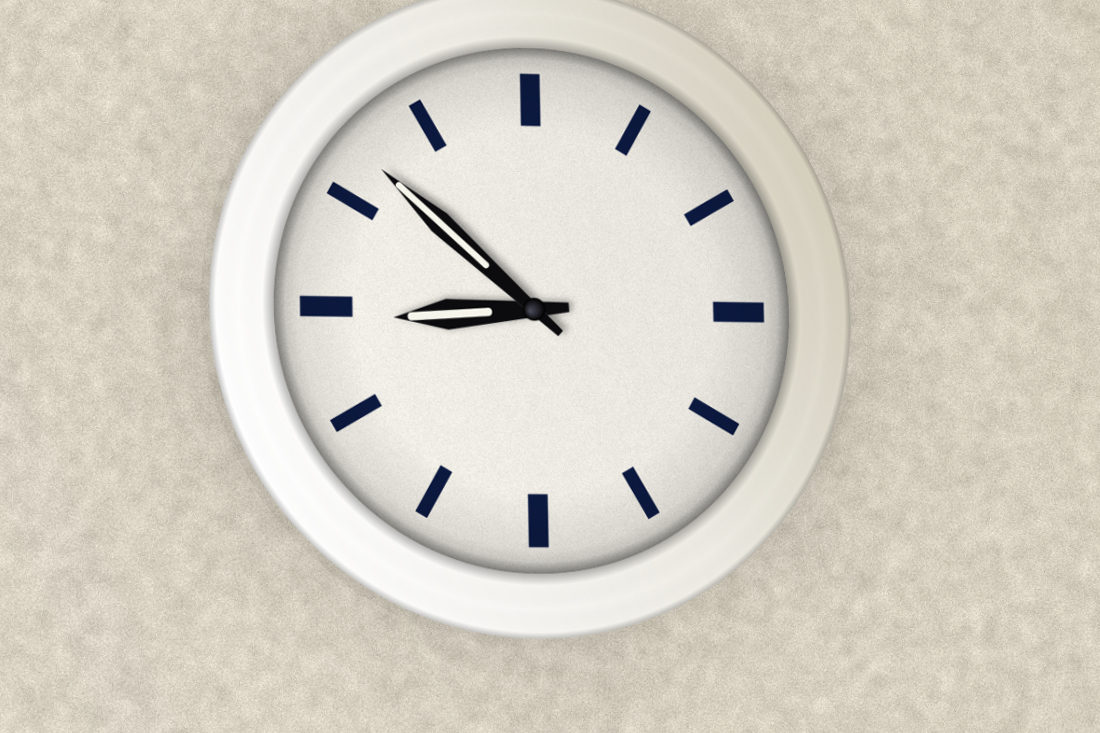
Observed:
{"hour": 8, "minute": 52}
